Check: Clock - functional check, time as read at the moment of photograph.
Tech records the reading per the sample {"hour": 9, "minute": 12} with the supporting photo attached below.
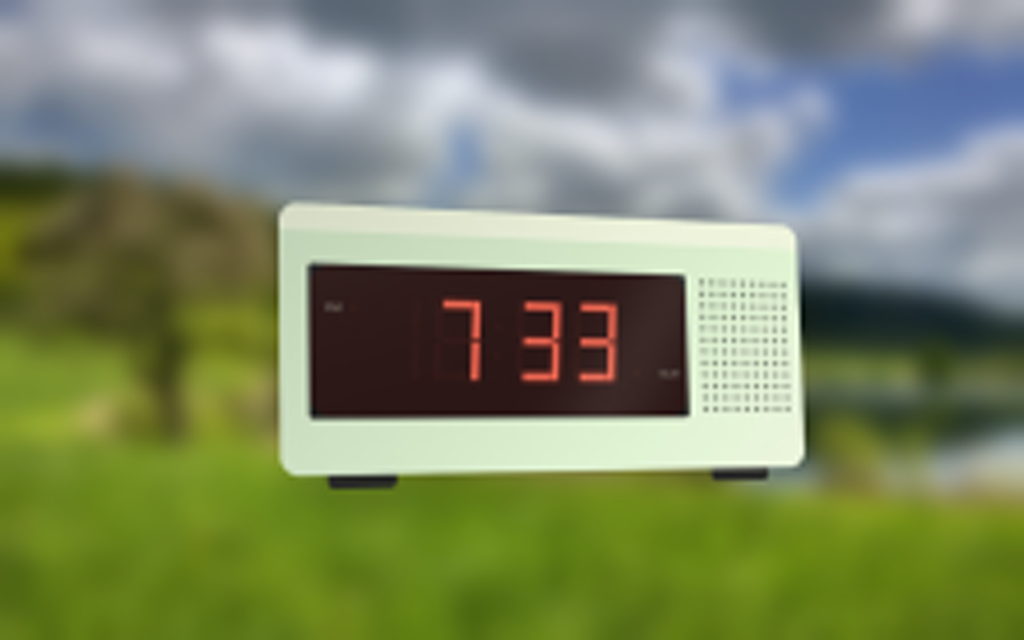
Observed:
{"hour": 7, "minute": 33}
